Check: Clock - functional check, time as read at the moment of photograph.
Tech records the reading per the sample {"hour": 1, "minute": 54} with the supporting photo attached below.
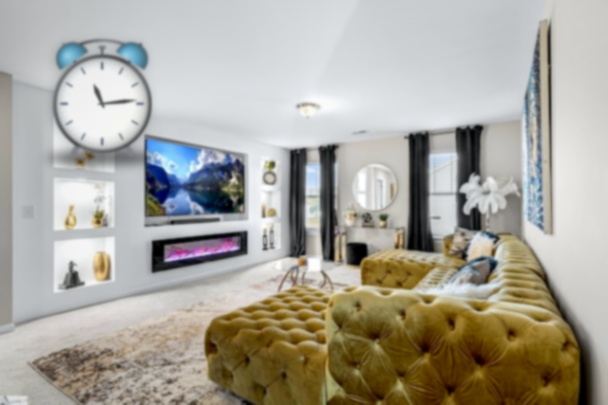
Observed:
{"hour": 11, "minute": 14}
